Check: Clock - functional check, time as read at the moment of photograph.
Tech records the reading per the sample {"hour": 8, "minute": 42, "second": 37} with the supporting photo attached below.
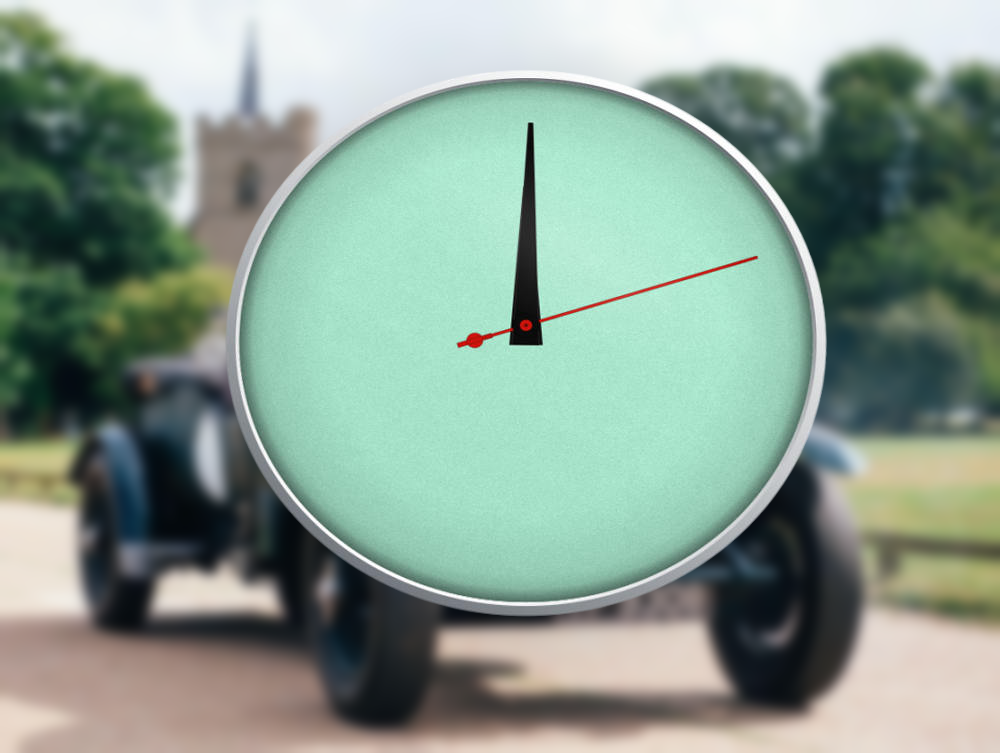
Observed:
{"hour": 12, "minute": 0, "second": 12}
